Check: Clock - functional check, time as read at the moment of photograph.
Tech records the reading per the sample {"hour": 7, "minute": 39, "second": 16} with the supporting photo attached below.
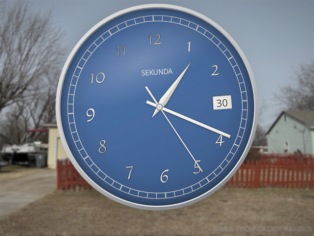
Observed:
{"hour": 1, "minute": 19, "second": 25}
